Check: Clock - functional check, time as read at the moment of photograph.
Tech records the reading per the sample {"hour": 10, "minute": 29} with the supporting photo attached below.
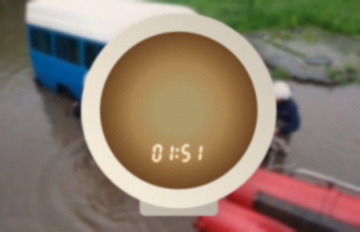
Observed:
{"hour": 1, "minute": 51}
